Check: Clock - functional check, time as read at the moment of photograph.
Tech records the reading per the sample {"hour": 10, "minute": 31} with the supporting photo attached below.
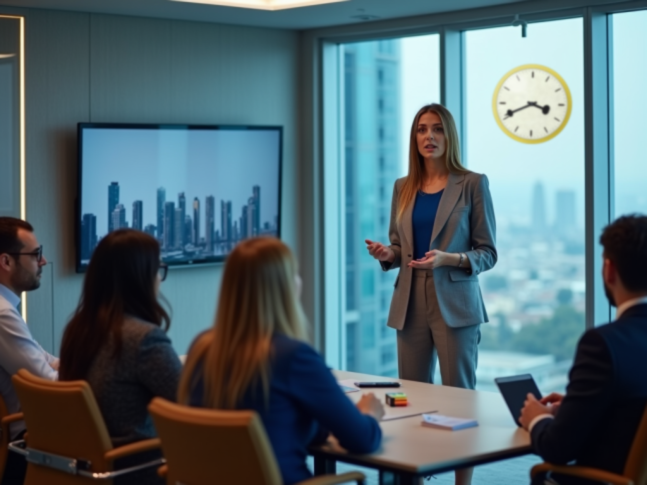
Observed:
{"hour": 3, "minute": 41}
